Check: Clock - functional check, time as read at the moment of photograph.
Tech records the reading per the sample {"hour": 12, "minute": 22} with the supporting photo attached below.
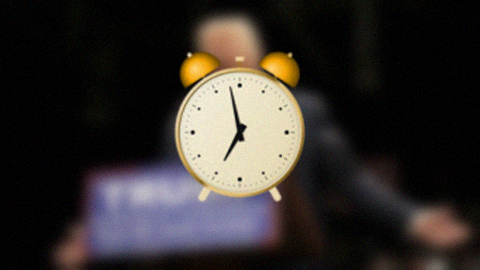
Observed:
{"hour": 6, "minute": 58}
